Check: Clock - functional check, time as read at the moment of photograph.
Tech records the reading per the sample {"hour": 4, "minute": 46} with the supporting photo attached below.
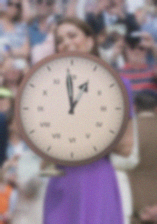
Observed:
{"hour": 12, "minute": 59}
